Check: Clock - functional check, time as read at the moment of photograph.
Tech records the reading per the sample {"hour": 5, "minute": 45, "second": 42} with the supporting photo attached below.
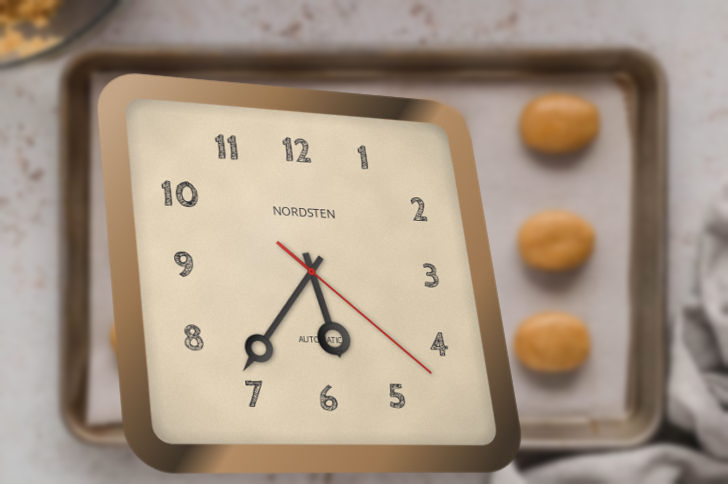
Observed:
{"hour": 5, "minute": 36, "second": 22}
